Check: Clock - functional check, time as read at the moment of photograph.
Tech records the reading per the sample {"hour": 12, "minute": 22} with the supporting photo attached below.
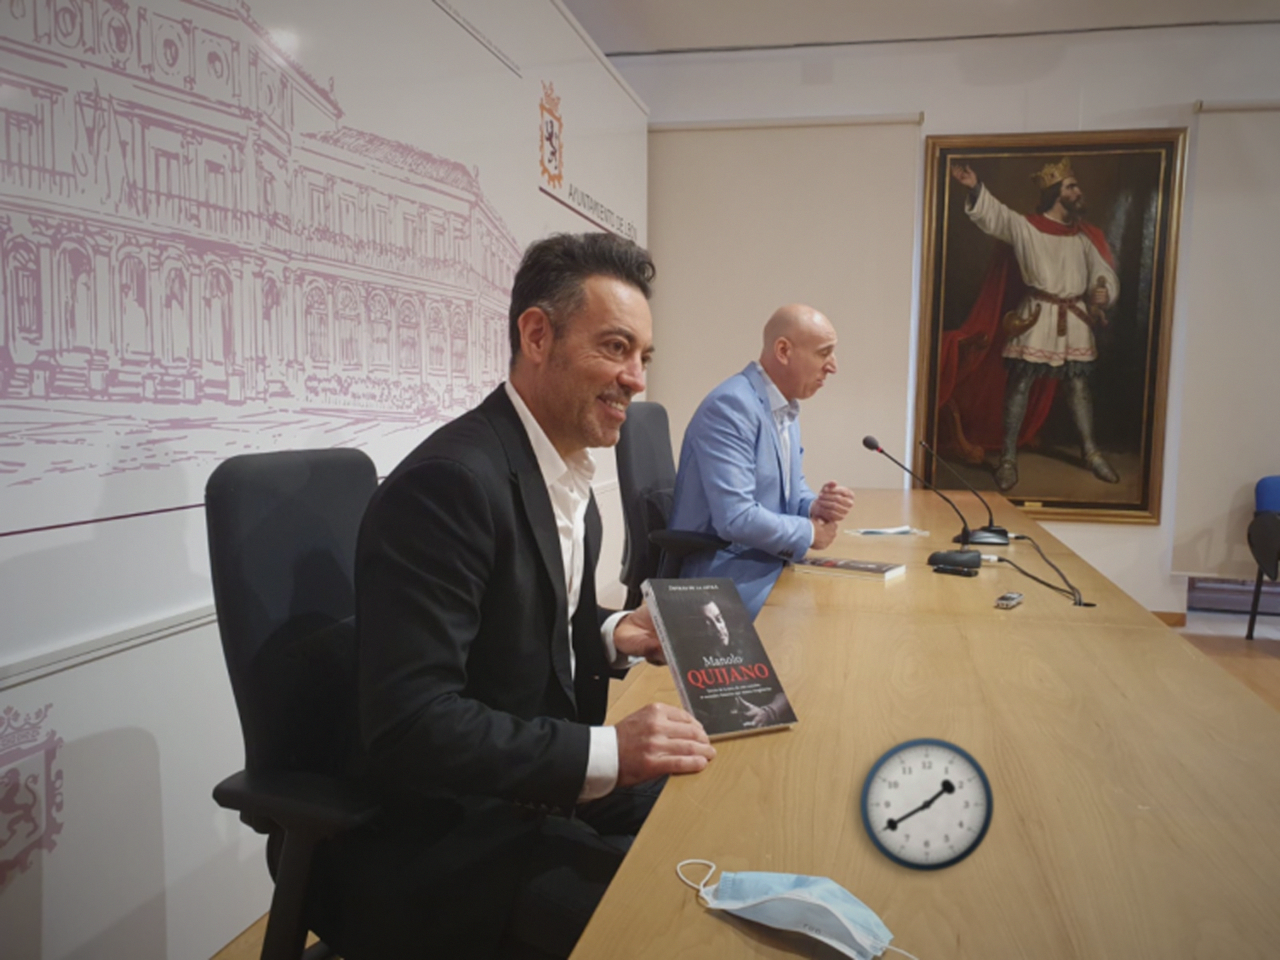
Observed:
{"hour": 1, "minute": 40}
